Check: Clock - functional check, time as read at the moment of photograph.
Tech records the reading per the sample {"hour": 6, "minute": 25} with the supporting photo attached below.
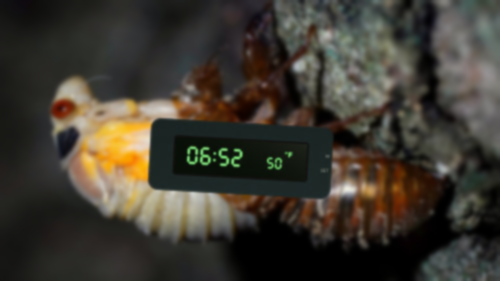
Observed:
{"hour": 6, "minute": 52}
